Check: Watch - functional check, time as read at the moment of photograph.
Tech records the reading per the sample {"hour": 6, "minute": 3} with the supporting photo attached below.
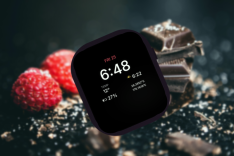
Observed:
{"hour": 6, "minute": 48}
